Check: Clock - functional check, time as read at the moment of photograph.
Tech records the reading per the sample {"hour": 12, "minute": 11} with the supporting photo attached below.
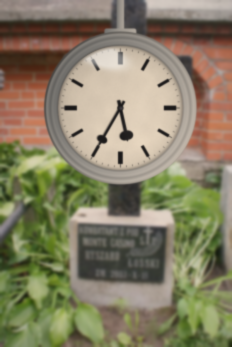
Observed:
{"hour": 5, "minute": 35}
